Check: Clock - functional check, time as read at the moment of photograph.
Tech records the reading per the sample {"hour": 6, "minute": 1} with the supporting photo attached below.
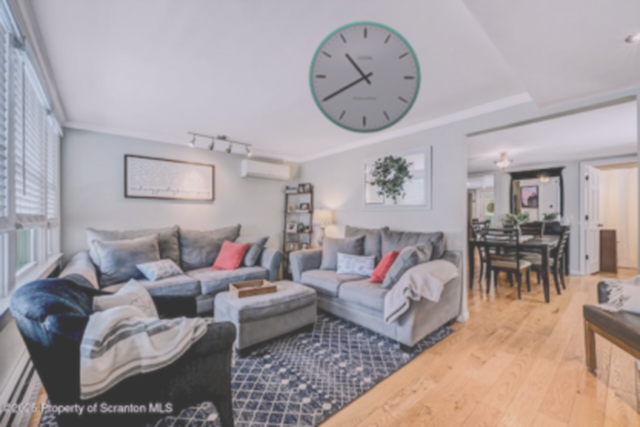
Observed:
{"hour": 10, "minute": 40}
